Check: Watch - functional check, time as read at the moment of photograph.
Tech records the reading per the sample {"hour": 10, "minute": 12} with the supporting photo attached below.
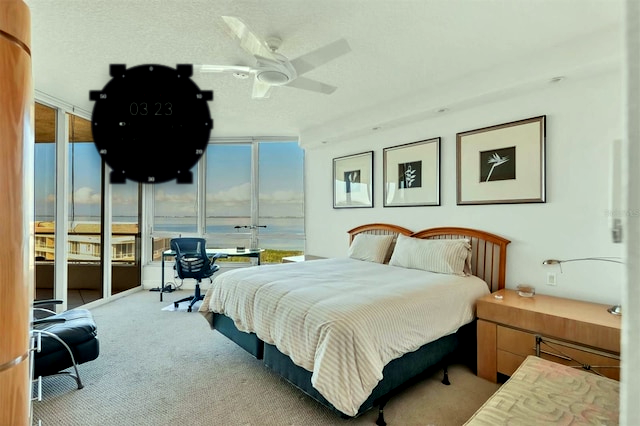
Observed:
{"hour": 3, "minute": 23}
